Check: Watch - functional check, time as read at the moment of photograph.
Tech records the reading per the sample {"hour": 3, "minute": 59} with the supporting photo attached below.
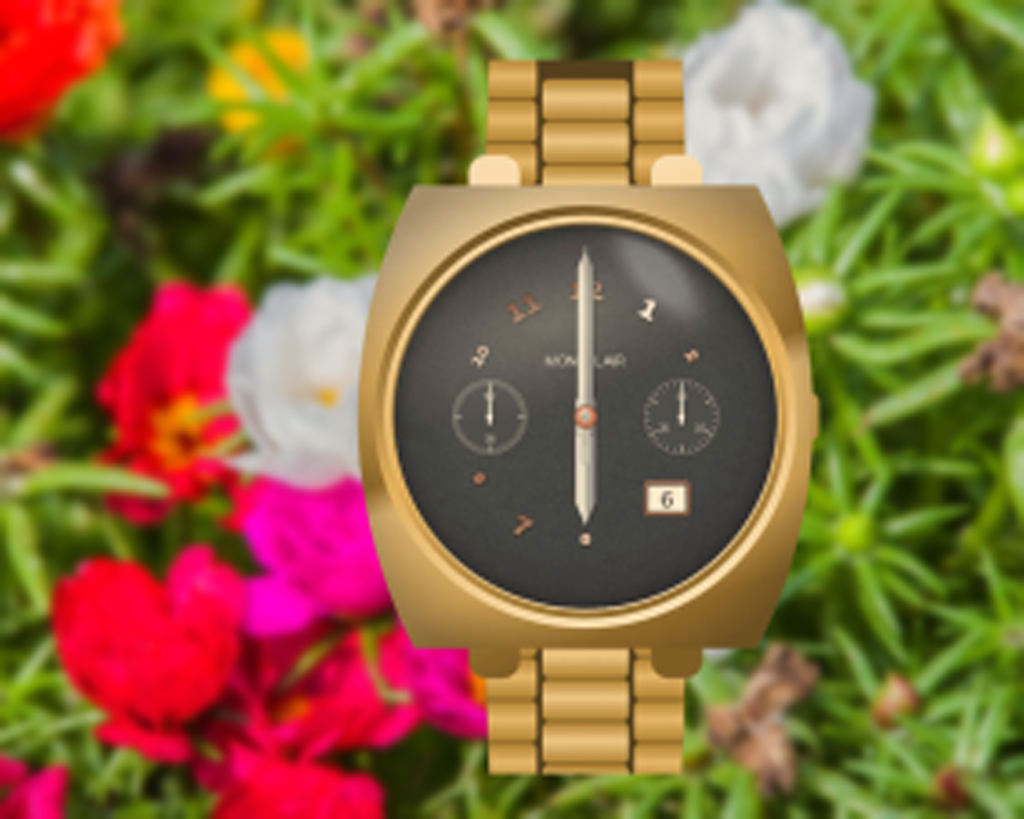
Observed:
{"hour": 6, "minute": 0}
